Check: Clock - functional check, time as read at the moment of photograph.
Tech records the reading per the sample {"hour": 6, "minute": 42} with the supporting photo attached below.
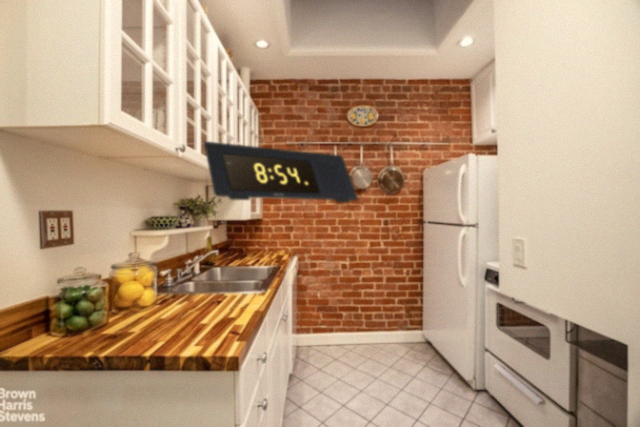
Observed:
{"hour": 8, "minute": 54}
